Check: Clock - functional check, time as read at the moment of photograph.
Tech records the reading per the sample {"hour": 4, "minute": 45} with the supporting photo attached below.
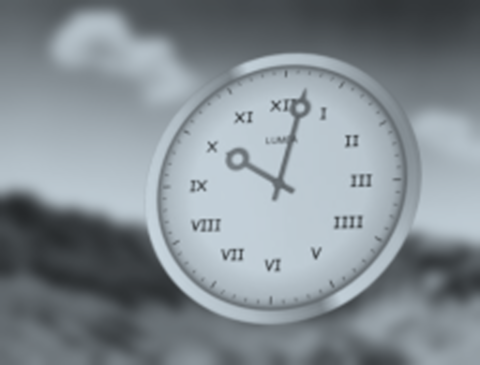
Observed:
{"hour": 10, "minute": 2}
